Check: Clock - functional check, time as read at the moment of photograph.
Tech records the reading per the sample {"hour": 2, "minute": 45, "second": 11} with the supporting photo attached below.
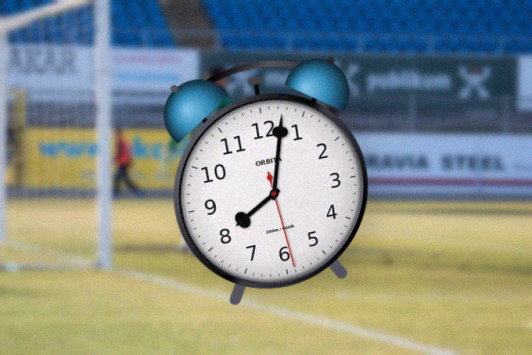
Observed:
{"hour": 8, "minute": 2, "second": 29}
